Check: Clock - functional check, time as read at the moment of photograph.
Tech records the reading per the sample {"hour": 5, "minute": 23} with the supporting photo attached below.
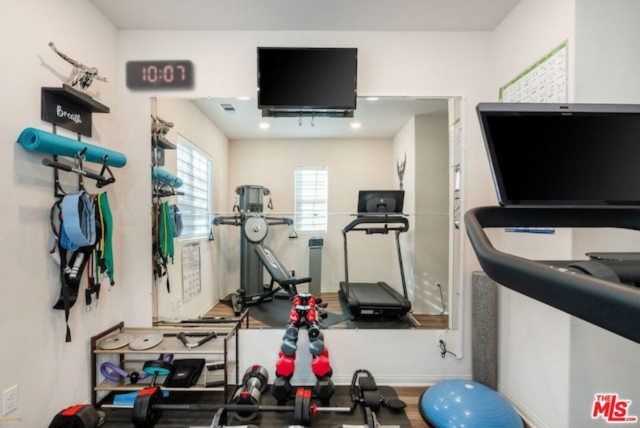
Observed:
{"hour": 10, "minute": 7}
